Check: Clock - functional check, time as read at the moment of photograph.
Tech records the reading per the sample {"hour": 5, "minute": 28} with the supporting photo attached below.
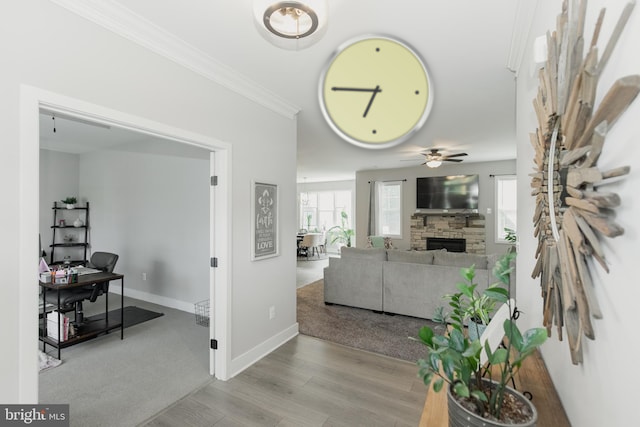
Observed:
{"hour": 6, "minute": 45}
